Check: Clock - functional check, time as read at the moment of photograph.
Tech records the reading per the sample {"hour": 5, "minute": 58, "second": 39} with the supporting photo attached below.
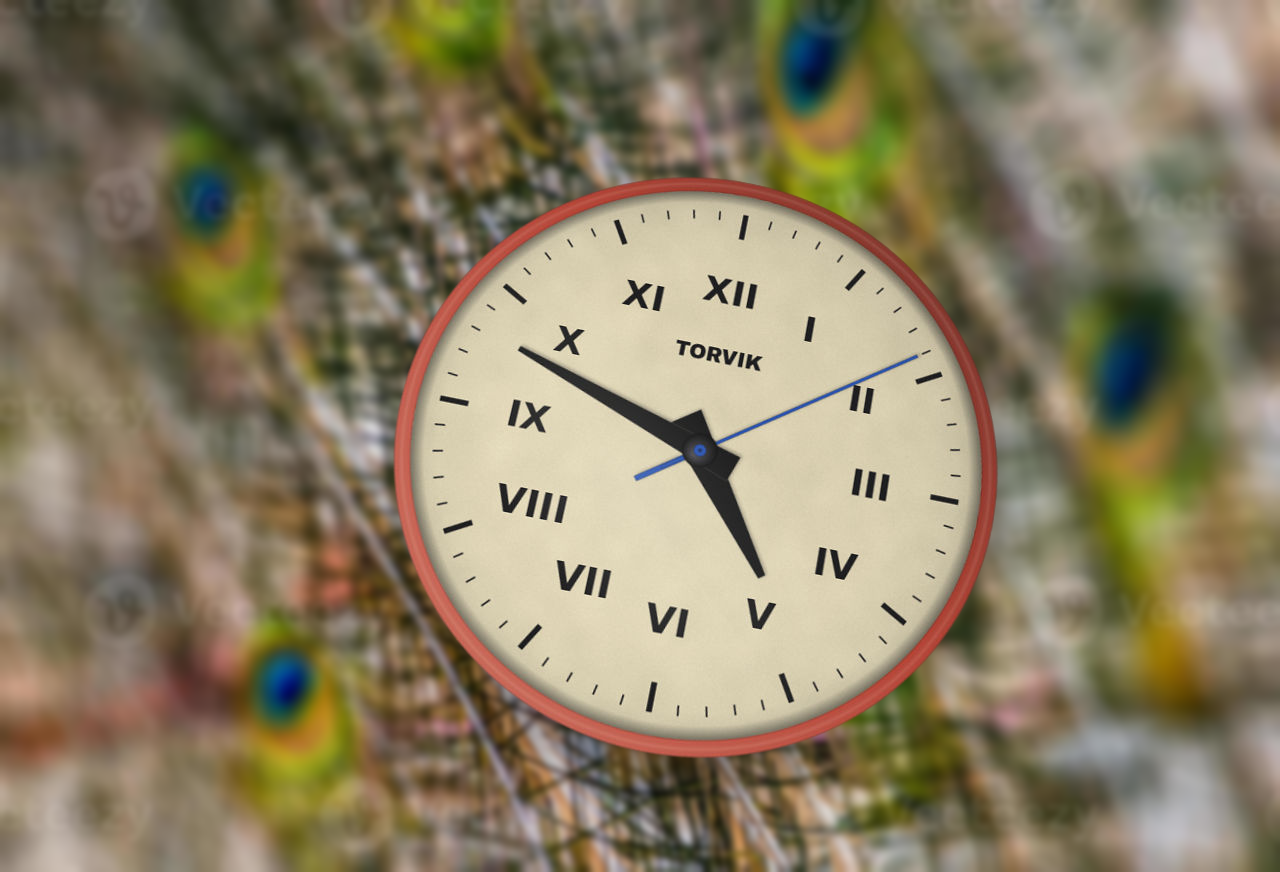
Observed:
{"hour": 4, "minute": 48, "second": 9}
